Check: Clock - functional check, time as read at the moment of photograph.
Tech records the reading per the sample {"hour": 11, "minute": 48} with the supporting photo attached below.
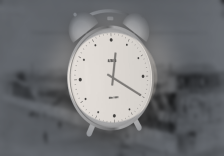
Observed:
{"hour": 12, "minute": 20}
